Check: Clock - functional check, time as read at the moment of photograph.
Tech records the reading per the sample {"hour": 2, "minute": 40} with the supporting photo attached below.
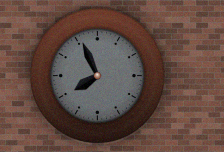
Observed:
{"hour": 7, "minute": 56}
